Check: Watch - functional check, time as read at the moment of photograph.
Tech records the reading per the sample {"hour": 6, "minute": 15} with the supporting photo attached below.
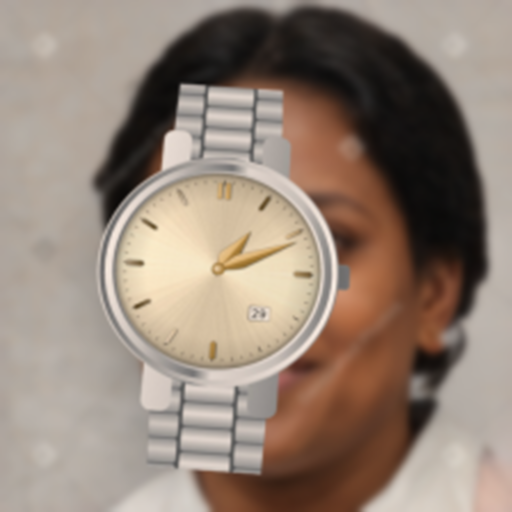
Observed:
{"hour": 1, "minute": 11}
